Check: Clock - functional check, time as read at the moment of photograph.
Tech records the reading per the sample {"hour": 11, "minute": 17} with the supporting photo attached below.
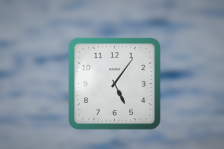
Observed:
{"hour": 5, "minute": 6}
